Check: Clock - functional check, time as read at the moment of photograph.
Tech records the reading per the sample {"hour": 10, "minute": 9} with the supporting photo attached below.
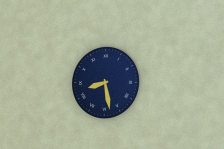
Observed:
{"hour": 8, "minute": 28}
